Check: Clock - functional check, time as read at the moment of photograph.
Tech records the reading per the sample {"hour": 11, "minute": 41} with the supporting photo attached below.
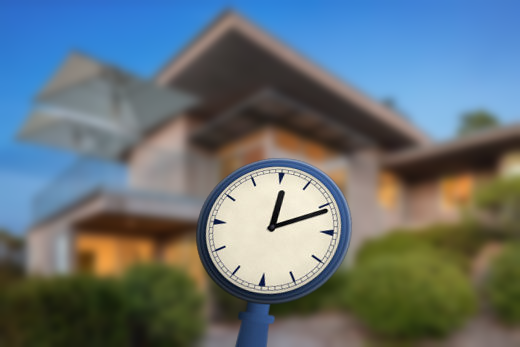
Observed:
{"hour": 12, "minute": 11}
